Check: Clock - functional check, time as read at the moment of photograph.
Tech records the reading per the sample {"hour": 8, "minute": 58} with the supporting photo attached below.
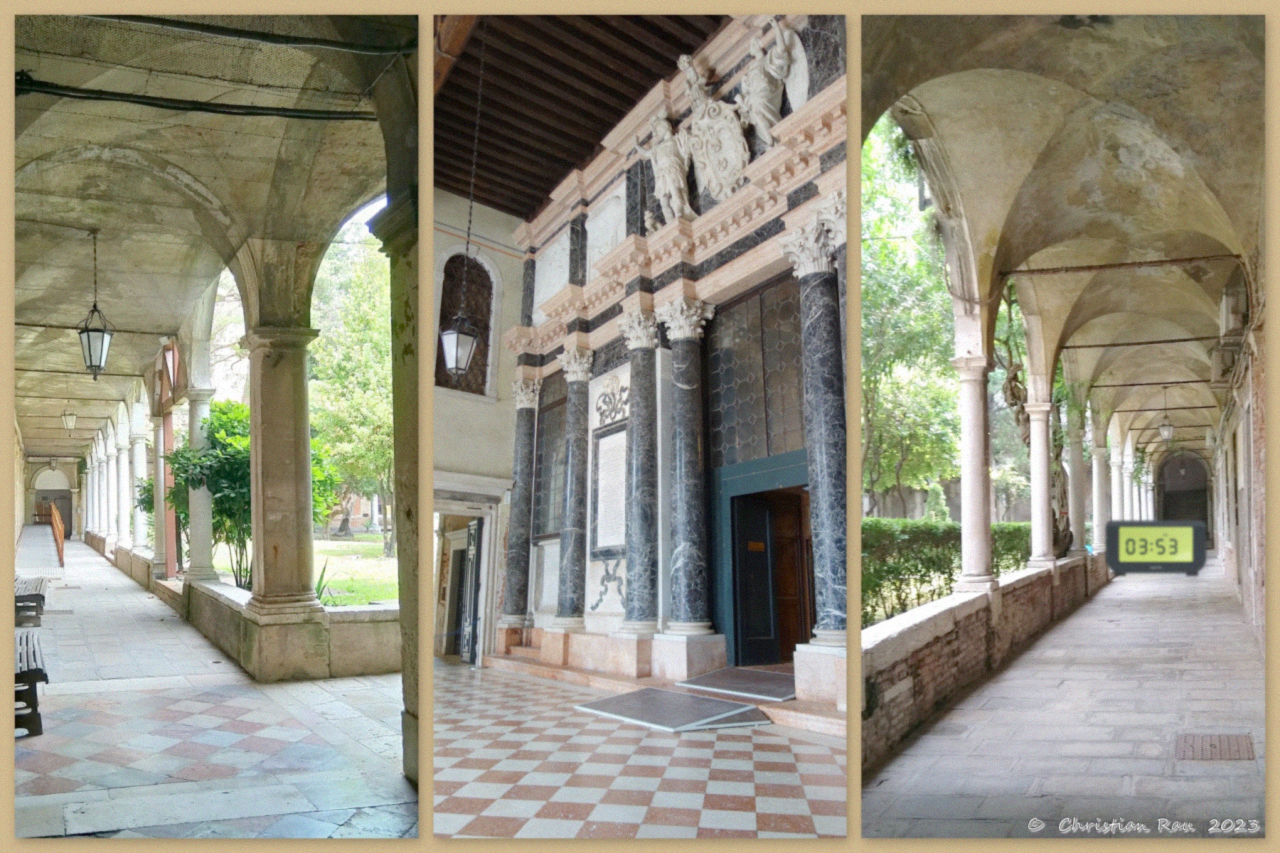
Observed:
{"hour": 3, "minute": 53}
